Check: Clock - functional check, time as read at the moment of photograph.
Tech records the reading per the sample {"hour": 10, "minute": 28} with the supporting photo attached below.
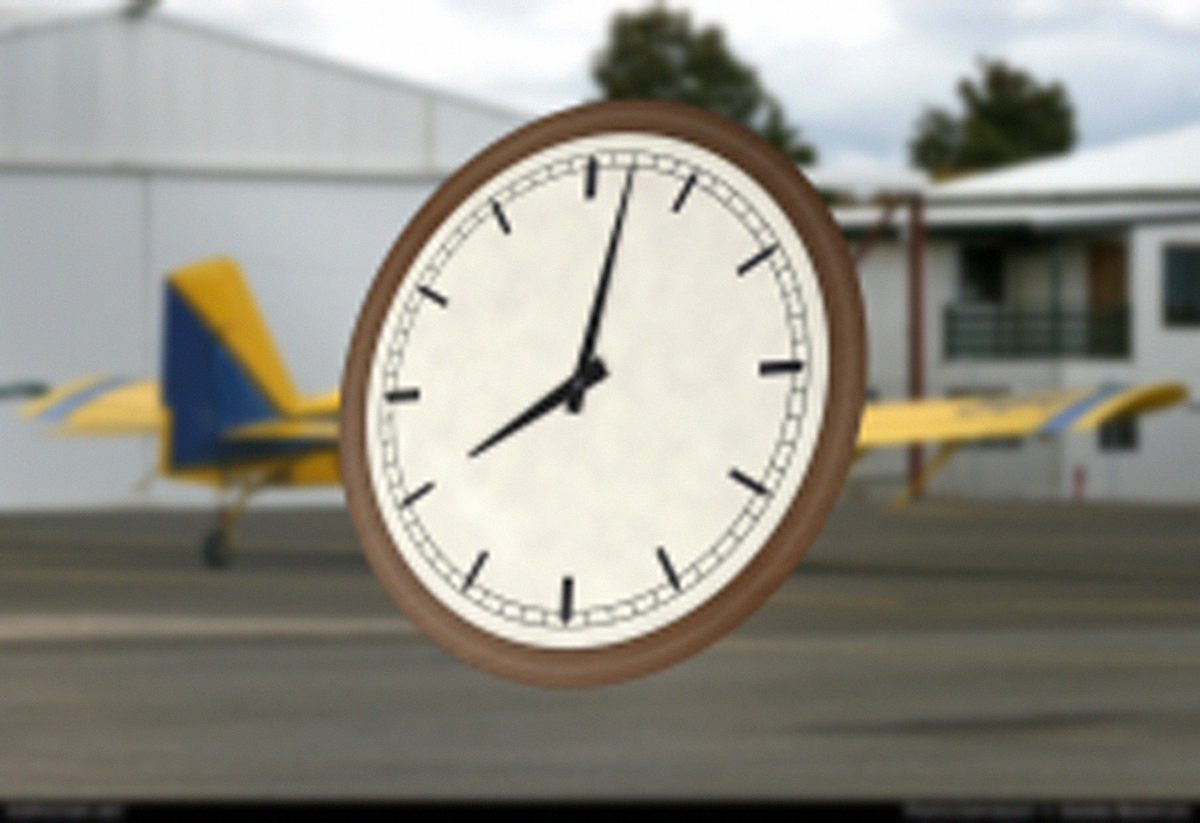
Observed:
{"hour": 8, "minute": 2}
